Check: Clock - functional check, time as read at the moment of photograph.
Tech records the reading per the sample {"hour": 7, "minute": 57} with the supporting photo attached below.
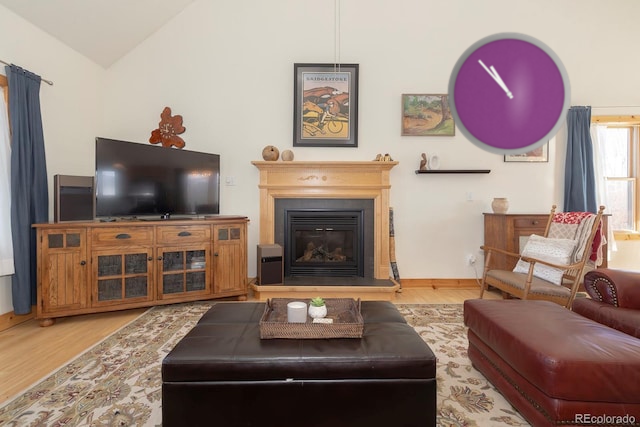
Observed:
{"hour": 10, "minute": 53}
